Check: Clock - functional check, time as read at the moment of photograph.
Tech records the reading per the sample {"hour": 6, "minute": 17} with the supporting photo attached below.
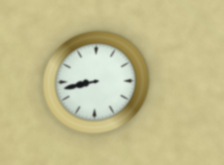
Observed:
{"hour": 8, "minute": 43}
